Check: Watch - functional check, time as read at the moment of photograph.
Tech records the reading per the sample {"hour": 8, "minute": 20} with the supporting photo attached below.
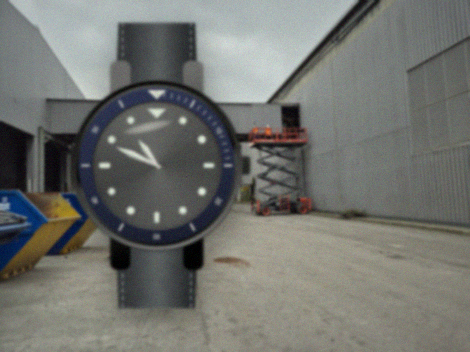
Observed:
{"hour": 10, "minute": 49}
